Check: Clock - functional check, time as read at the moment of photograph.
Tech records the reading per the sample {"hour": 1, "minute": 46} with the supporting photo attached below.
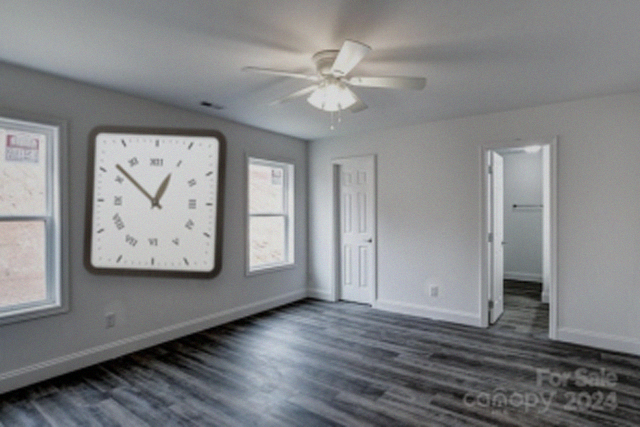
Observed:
{"hour": 12, "minute": 52}
